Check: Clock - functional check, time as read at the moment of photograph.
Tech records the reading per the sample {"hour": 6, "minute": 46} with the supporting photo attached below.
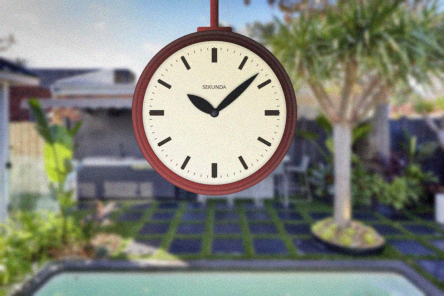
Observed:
{"hour": 10, "minute": 8}
